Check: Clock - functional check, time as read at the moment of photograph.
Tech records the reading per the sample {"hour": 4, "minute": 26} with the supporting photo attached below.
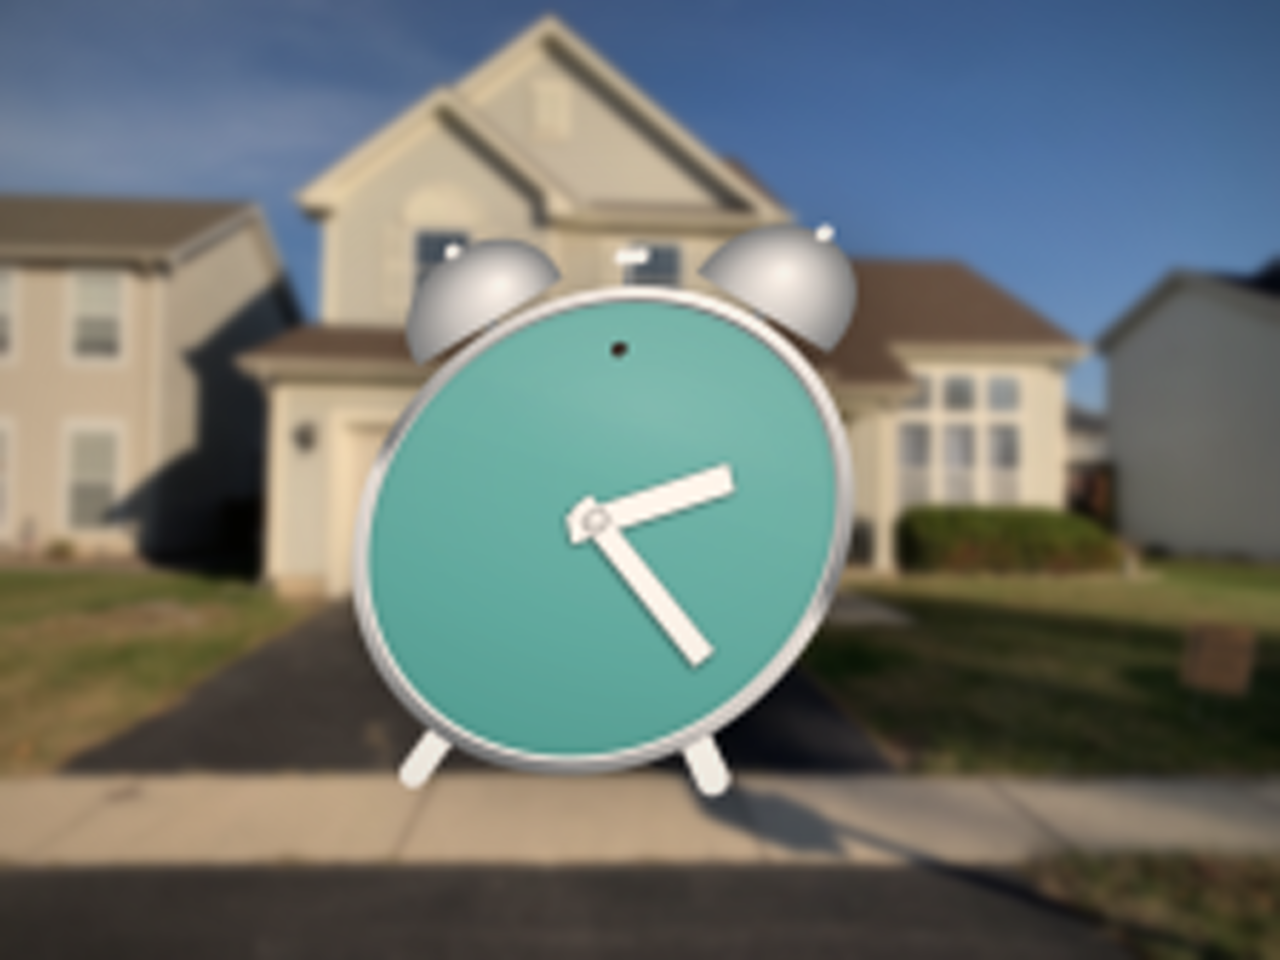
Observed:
{"hour": 2, "minute": 23}
